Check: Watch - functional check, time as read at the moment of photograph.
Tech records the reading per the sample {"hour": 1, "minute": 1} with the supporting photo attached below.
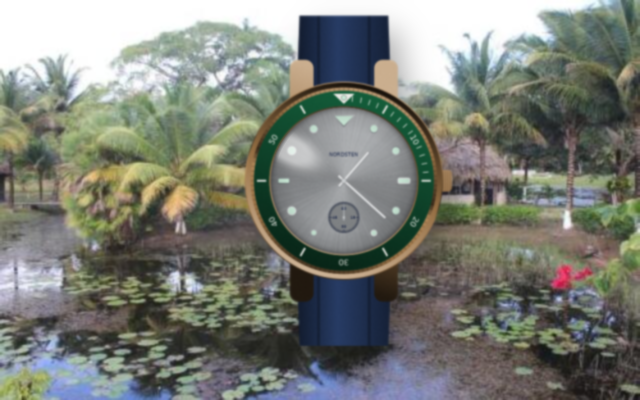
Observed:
{"hour": 1, "minute": 22}
